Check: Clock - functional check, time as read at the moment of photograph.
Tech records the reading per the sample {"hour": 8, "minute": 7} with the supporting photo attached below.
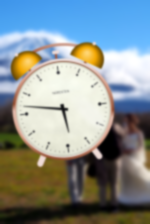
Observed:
{"hour": 5, "minute": 47}
